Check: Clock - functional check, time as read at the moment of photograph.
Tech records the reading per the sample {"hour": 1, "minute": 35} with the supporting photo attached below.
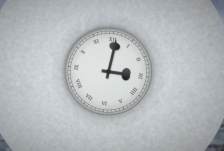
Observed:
{"hour": 3, "minute": 1}
